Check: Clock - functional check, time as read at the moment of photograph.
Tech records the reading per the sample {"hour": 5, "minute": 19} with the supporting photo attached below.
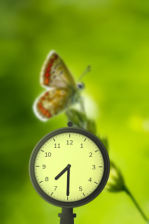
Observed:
{"hour": 7, "minute": 30}
